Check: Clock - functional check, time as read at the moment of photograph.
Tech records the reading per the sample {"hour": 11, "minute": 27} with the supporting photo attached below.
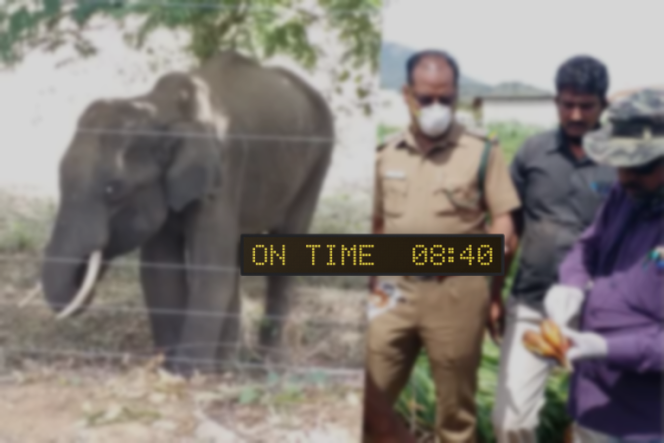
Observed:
{"hour": 8, "minute": 40}
